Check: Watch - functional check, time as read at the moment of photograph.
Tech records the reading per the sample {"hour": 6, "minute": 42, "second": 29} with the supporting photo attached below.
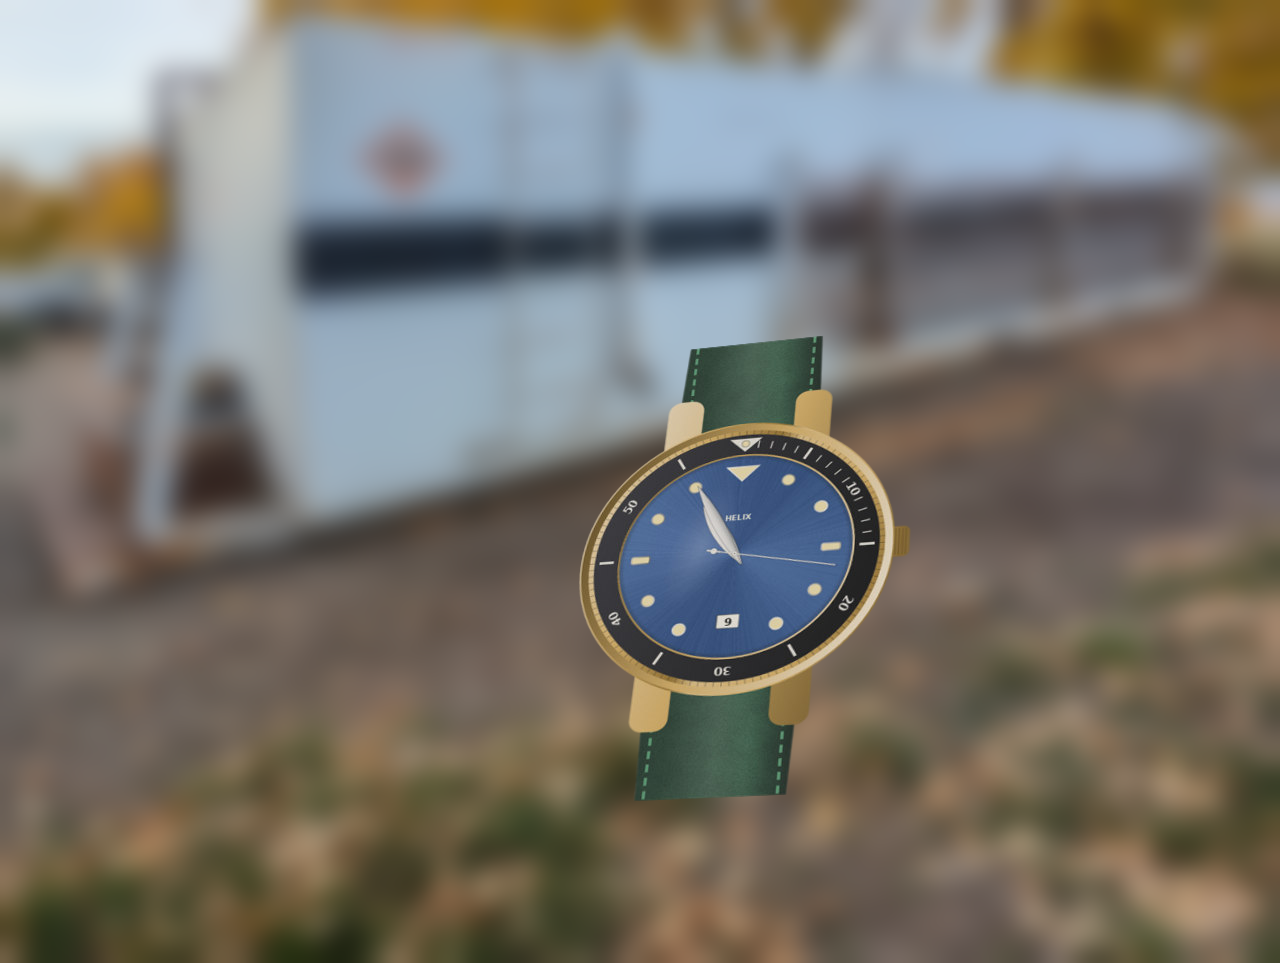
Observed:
{"hour": 10, "minute": 55, "second": 17}
